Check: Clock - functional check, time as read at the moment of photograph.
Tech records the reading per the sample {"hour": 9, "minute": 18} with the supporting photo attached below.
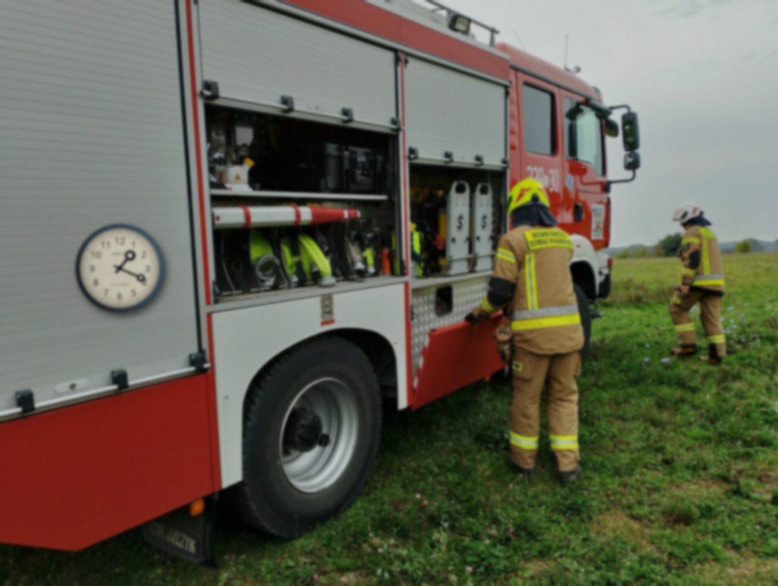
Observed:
{"hour": 1, "minute": 19}
